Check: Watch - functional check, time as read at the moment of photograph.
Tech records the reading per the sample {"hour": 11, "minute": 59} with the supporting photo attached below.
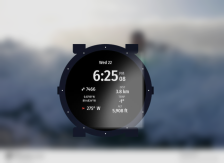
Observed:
{"hour": 6, "minute": 25}
